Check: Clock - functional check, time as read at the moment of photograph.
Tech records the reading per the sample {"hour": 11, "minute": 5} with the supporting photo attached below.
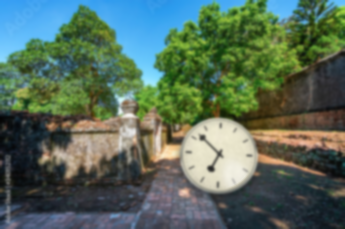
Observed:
{"hour": 6, "minute": 52}
